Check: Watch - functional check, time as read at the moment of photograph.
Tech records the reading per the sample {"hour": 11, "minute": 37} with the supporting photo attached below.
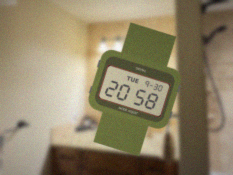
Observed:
{"hour": 20, "minute": 58}
